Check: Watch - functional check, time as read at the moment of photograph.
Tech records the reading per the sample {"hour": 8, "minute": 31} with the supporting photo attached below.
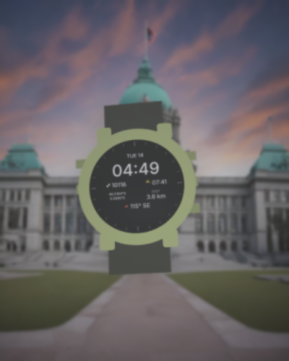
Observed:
{"hour": 4, "minute": 49}
